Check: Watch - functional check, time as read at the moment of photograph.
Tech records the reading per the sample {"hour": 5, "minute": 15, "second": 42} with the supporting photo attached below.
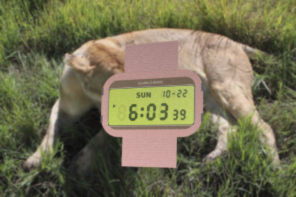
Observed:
{"hour": 6, "minute": 3, "second": 39}
